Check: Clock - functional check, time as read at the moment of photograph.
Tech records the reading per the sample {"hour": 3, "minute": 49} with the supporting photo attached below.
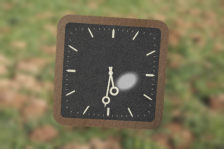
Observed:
{"hour": 5, "minute": 31}
